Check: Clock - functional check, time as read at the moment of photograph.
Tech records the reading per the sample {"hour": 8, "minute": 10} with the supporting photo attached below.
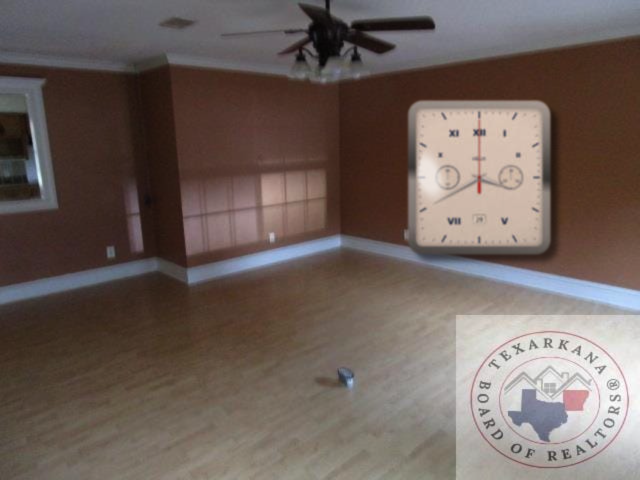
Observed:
{"hour": 3, "minute": 40}
